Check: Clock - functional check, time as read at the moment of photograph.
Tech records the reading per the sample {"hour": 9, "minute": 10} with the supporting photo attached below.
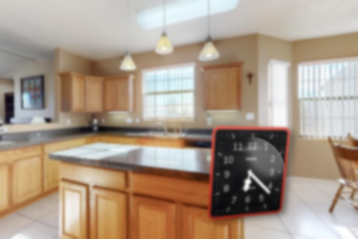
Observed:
{"hour": 6, "minute": 22}
